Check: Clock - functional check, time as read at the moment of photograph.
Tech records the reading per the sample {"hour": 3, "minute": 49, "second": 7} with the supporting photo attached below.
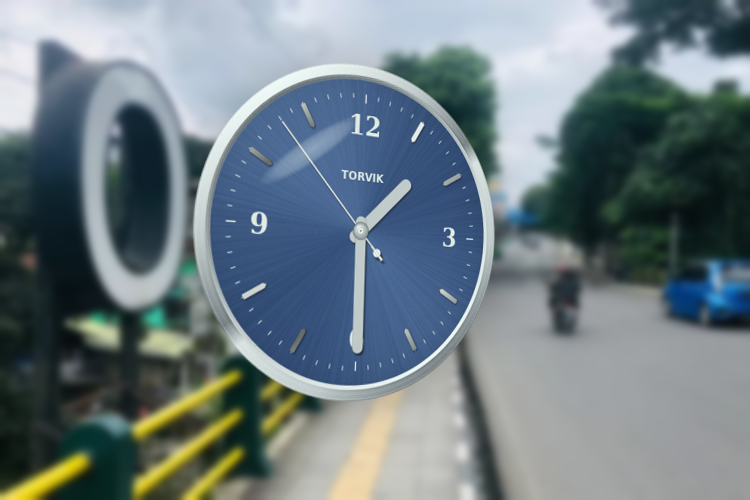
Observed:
{"hour": 1, "minute": 29, "second": 53}
